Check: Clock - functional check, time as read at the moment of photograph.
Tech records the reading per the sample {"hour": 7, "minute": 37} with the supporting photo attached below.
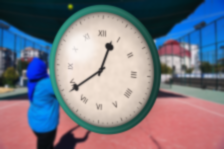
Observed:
{"hour": 12, "minute": 39}
